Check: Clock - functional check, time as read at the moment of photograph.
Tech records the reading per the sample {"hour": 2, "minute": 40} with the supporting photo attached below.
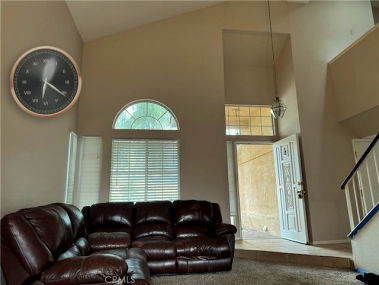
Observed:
{"hour": 6, "minute": 21}
